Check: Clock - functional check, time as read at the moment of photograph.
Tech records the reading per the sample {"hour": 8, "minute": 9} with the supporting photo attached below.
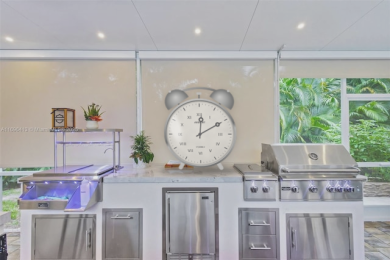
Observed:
{"hour": 12, "minute": 10}
